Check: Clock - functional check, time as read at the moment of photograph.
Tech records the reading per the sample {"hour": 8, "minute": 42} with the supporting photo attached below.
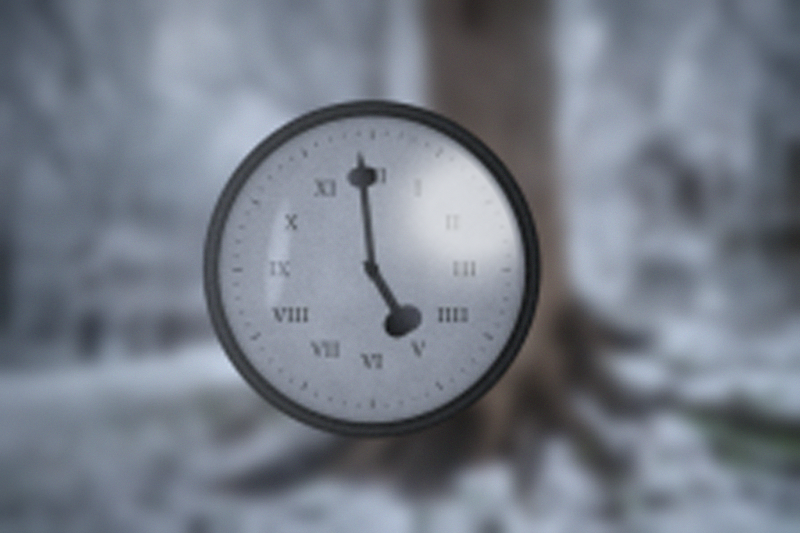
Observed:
{"hour": 4, "minute": 59}
